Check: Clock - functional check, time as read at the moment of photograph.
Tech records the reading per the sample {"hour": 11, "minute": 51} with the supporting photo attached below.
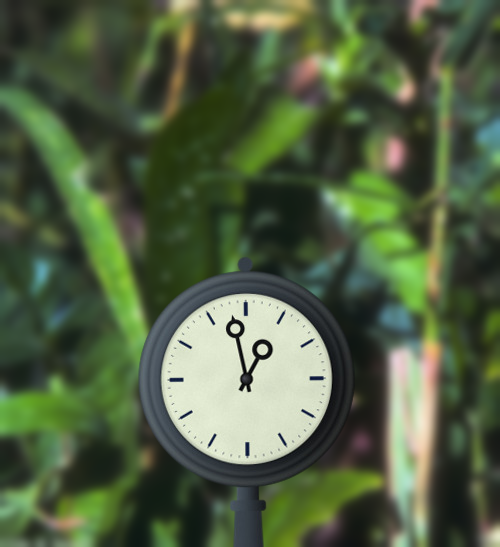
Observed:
{"hour": 12, "minute": 58}
